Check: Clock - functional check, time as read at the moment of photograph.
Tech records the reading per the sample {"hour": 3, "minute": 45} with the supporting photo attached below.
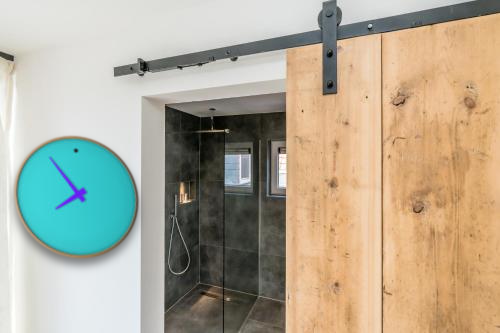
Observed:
{"hour": 7, "minute": 54}
